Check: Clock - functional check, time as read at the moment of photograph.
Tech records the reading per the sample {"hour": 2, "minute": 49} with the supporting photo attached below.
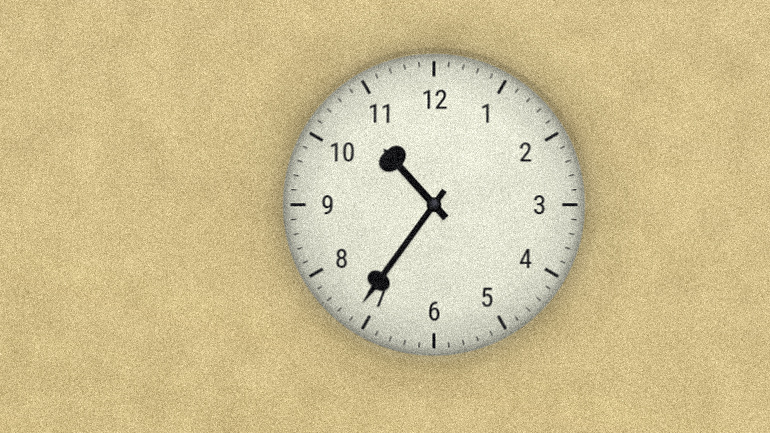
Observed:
{"hour": 10, "minute": 36}
